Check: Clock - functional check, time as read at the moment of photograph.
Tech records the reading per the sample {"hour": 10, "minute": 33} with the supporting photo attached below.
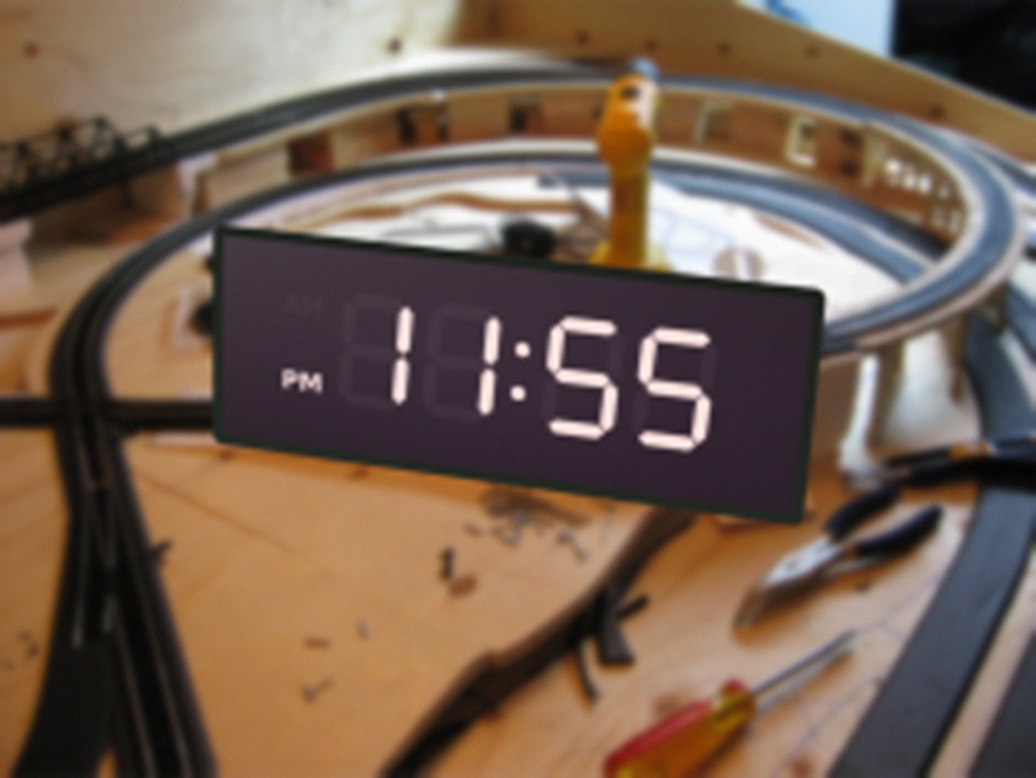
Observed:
{"hour": 11, "minute": 55}
